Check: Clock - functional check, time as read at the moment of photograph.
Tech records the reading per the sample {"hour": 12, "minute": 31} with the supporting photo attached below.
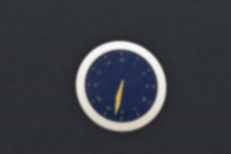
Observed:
{"hour": 6, "minute": 32}
